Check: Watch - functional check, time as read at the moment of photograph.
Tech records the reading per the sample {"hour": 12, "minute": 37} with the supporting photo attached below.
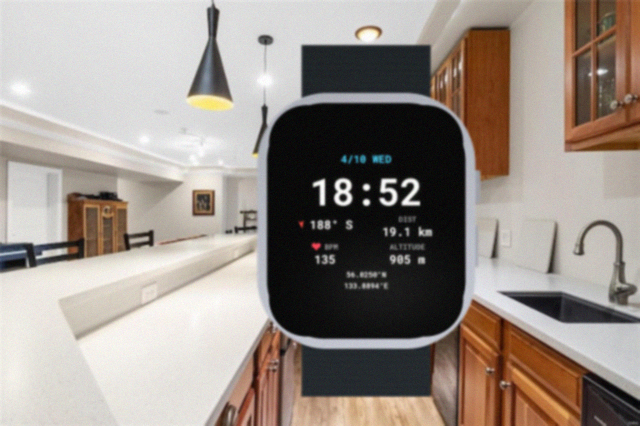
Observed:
{"hour": 18, "minute": 52}
